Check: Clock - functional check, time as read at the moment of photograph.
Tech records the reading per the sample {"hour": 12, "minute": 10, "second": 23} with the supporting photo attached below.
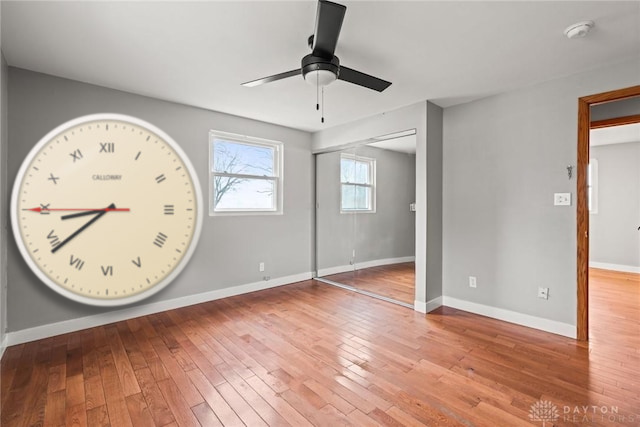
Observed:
{"hour": 8, "minute": 38, "second": 45}
